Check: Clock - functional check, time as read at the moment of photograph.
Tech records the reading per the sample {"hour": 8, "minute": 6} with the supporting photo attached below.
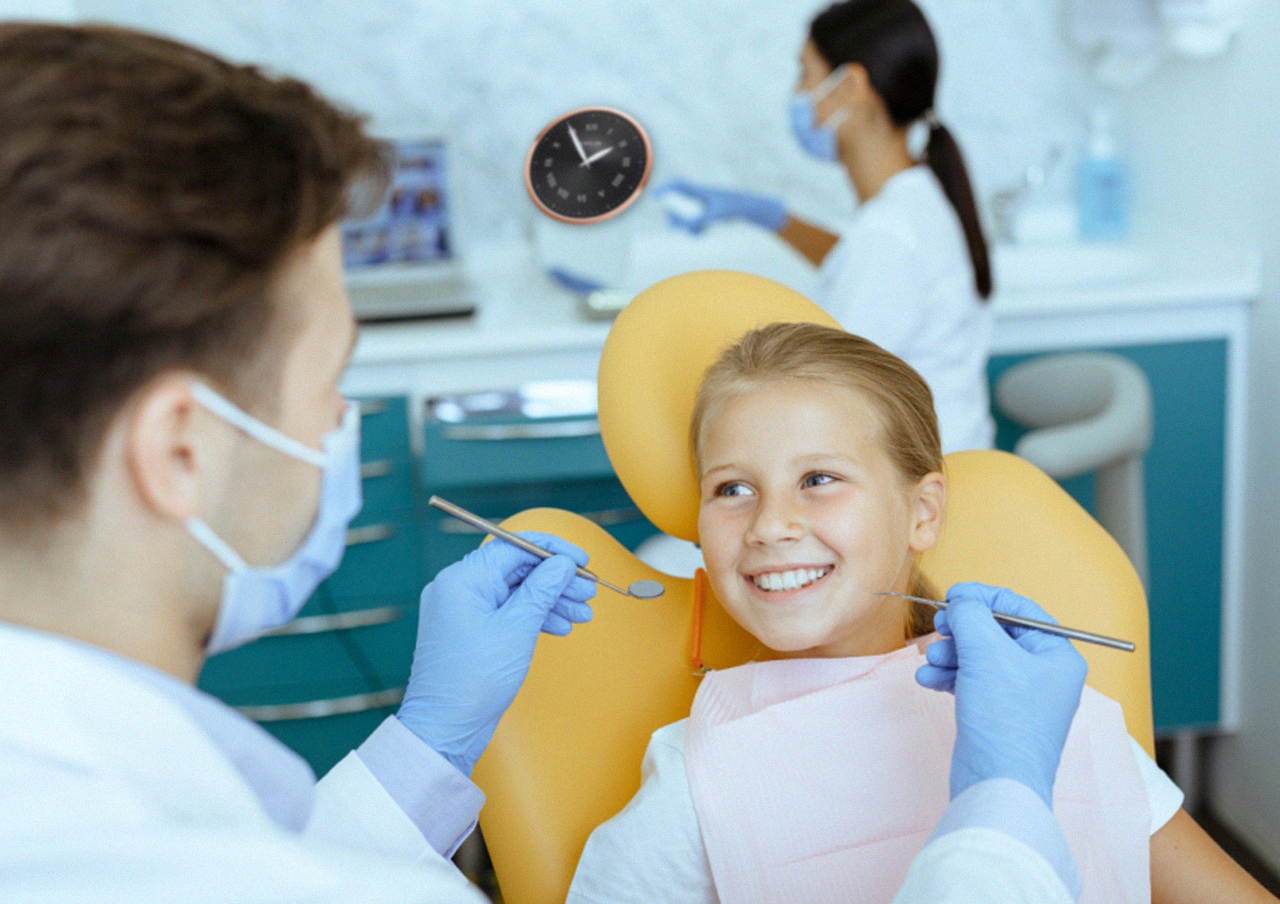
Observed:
{"hour": 1, "minute": 55}
